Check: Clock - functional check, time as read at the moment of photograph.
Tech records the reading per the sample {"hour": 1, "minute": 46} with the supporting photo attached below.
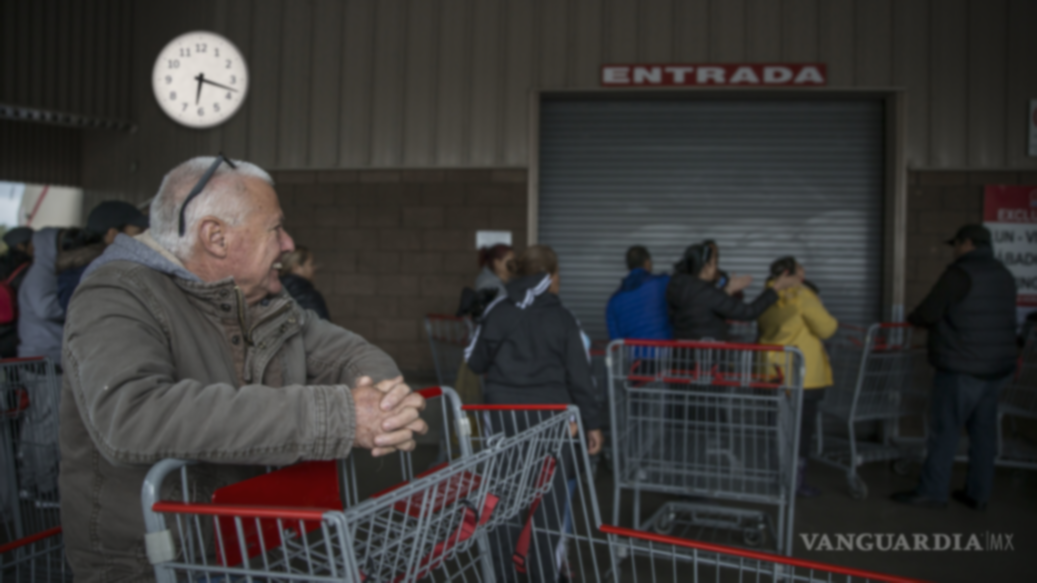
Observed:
{"hour": 6, "minute": 18}
